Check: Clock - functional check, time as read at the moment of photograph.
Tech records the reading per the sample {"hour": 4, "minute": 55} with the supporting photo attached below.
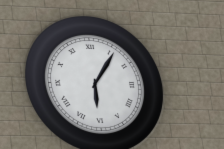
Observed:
{"hour": 6, "minute": 6}
